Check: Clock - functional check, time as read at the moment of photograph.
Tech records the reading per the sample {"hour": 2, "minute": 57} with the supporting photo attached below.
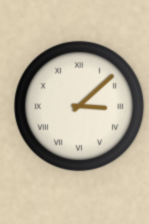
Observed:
{"hour": 3, "minute": 8}
